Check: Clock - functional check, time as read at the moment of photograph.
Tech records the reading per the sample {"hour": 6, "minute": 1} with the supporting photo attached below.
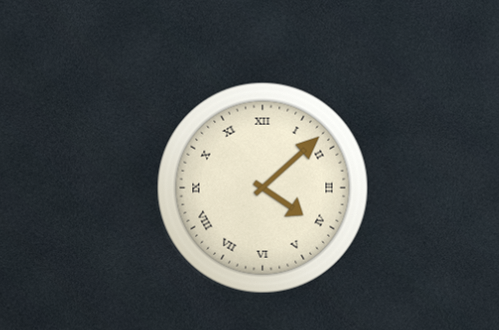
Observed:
{"hour": 4, "minute": 8}
